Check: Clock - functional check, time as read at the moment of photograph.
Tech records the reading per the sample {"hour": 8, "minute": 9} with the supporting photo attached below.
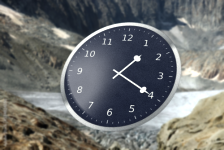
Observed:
{"hour": 1, "minute": 20}
